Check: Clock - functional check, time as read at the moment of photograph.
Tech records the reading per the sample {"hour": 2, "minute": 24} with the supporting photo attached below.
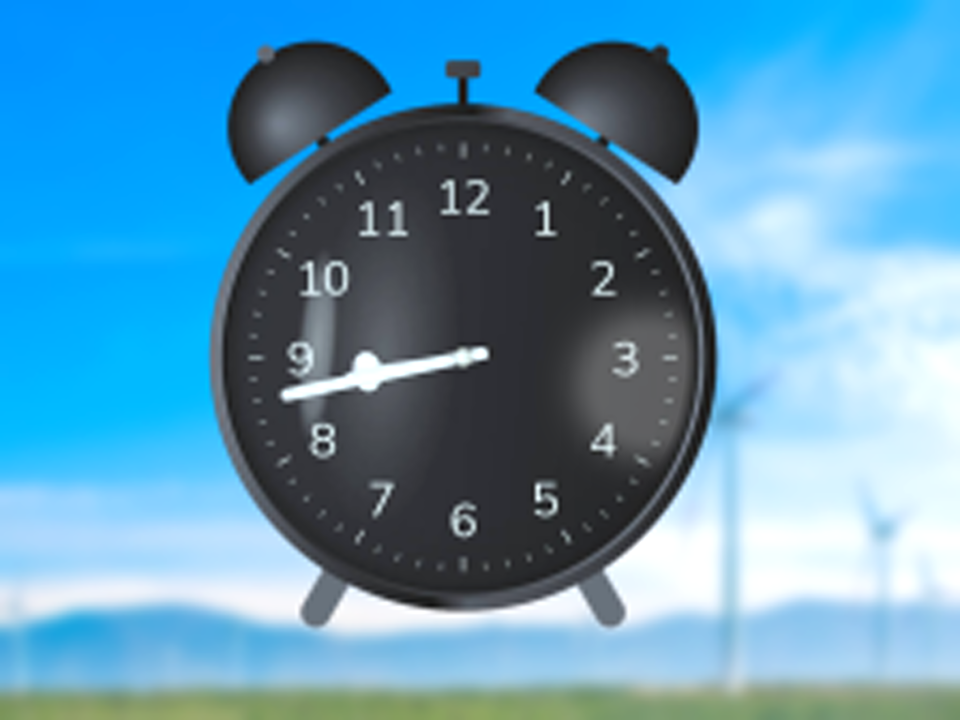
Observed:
{"hour": 8, "minute": 43}
